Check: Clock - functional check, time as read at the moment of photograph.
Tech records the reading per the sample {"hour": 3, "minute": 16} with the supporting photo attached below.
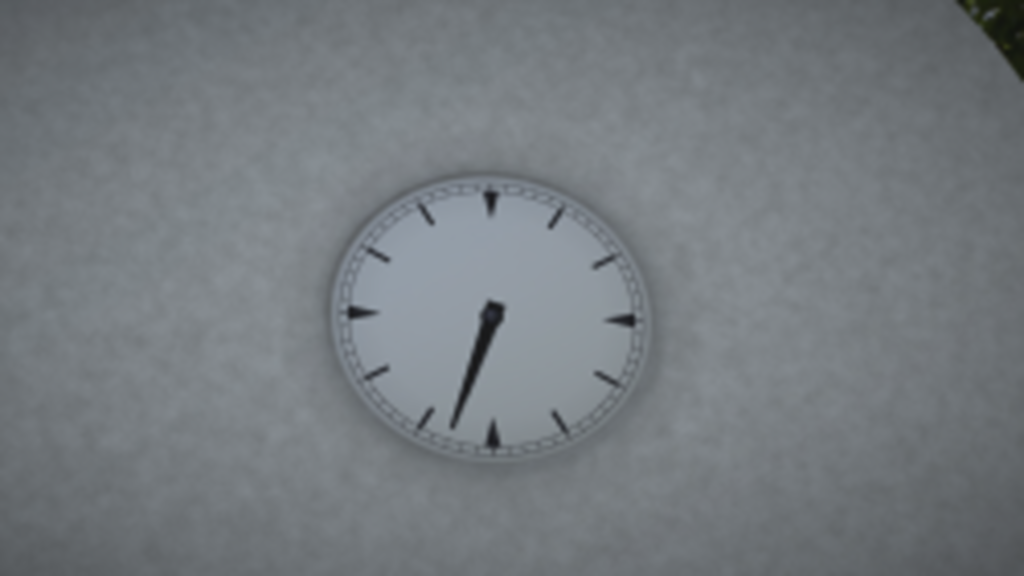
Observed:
{"hour": 6, "minute": 33}
